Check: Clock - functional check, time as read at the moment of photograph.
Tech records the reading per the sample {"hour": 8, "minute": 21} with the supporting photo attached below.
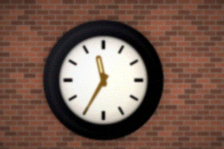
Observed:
{"hour": 11, "minute": 35}
